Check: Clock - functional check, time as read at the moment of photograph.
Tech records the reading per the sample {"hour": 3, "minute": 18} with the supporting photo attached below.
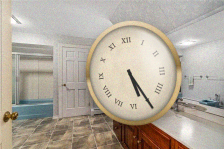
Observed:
{"hour": 5, "minute": 25}
